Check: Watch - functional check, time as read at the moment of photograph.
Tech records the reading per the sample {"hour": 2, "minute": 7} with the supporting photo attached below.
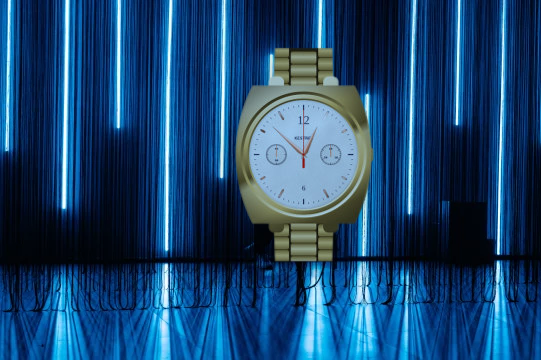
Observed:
{"hour": 12, "minute": 52}
